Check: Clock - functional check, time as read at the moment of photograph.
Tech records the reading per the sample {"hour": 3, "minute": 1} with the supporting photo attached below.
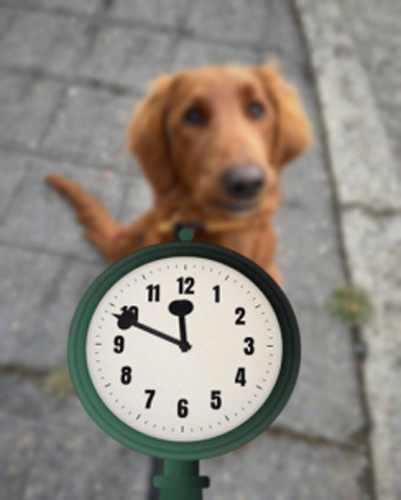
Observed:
{"hour": 11, "minute": 49}
